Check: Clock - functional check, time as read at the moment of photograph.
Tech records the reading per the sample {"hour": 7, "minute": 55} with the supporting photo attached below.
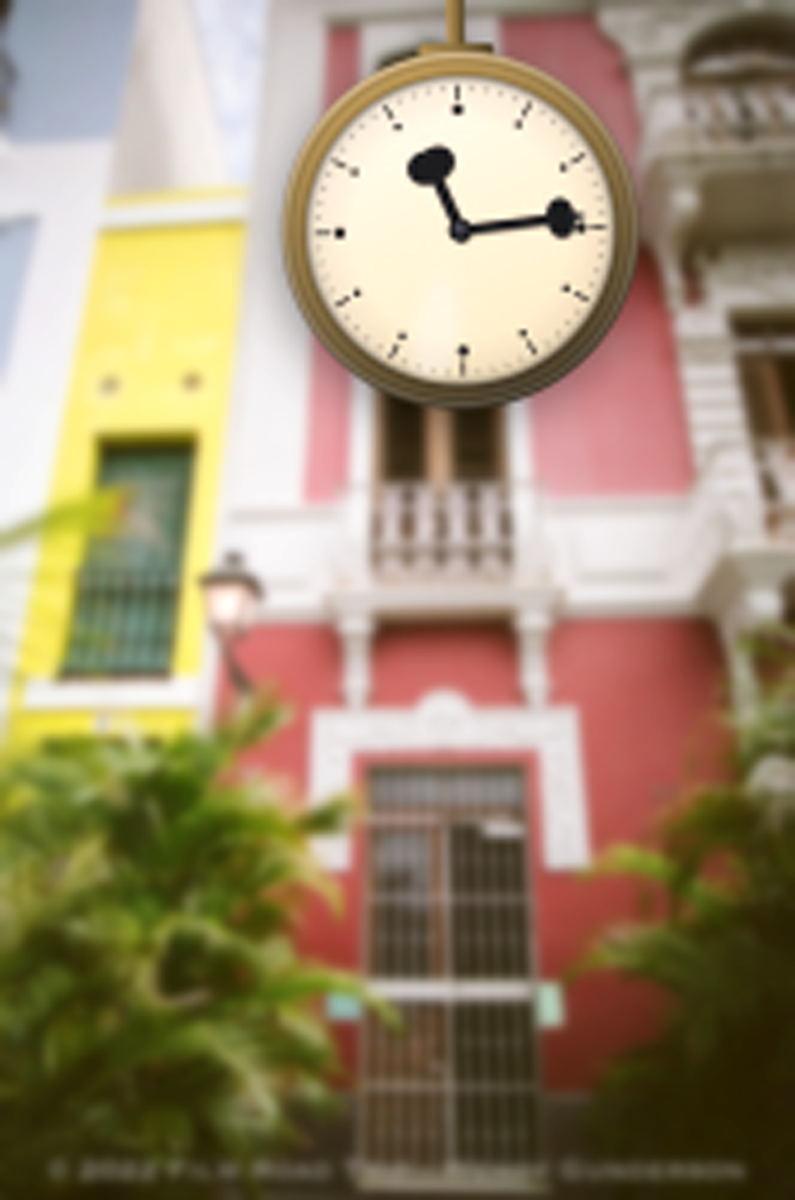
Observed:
{"hour": 11, "minute": 14}
